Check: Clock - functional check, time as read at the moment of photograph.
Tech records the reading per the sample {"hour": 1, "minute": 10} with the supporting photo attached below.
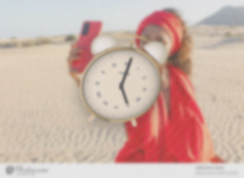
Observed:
{"hour": 5, "minute": 1}
